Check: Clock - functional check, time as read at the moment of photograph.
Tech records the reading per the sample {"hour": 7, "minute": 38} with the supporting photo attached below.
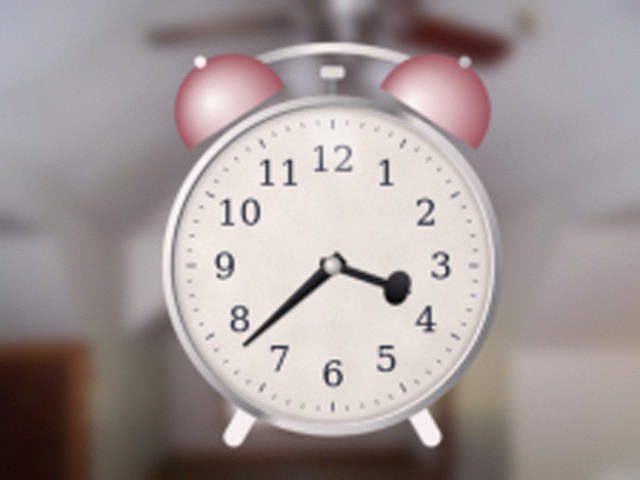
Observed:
{"hour": 3, "minute": 38}
